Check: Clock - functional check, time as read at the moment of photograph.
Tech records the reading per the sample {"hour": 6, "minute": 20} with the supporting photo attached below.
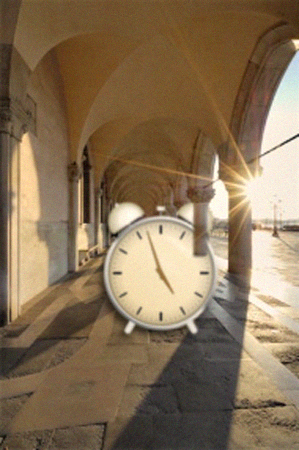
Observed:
{"hour": 4, "minute": 57}
